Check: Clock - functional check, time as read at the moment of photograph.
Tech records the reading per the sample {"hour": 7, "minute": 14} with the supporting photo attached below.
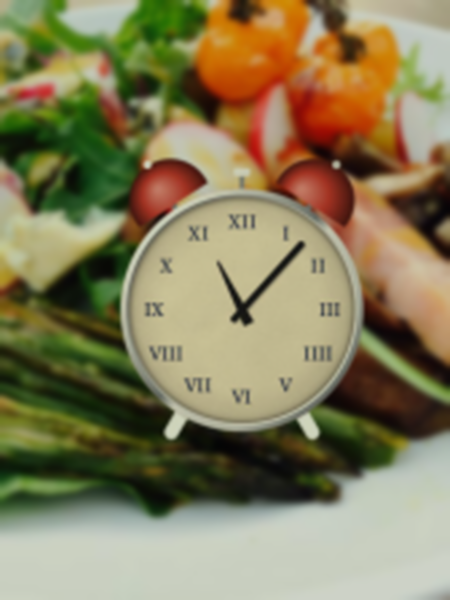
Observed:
{"hour": 11, "minute": 7}
